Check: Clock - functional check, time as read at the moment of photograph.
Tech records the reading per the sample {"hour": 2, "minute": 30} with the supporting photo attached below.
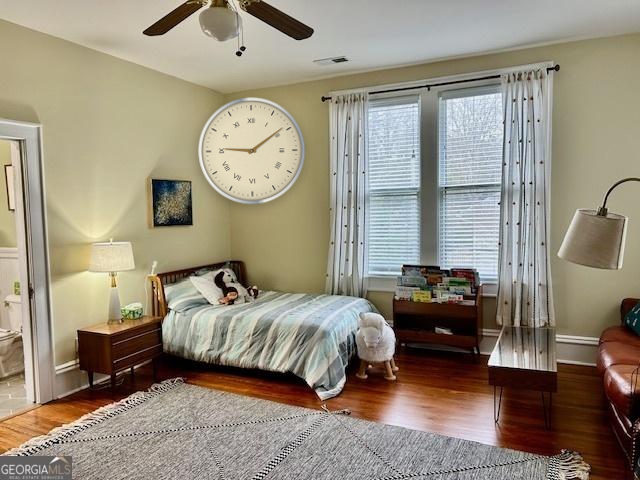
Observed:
{"hour": 9, "minute": 9}
